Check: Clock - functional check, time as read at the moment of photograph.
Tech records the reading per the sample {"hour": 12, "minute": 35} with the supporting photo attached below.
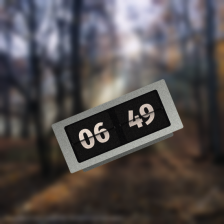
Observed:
{"hour": 6, "minute": 49}
